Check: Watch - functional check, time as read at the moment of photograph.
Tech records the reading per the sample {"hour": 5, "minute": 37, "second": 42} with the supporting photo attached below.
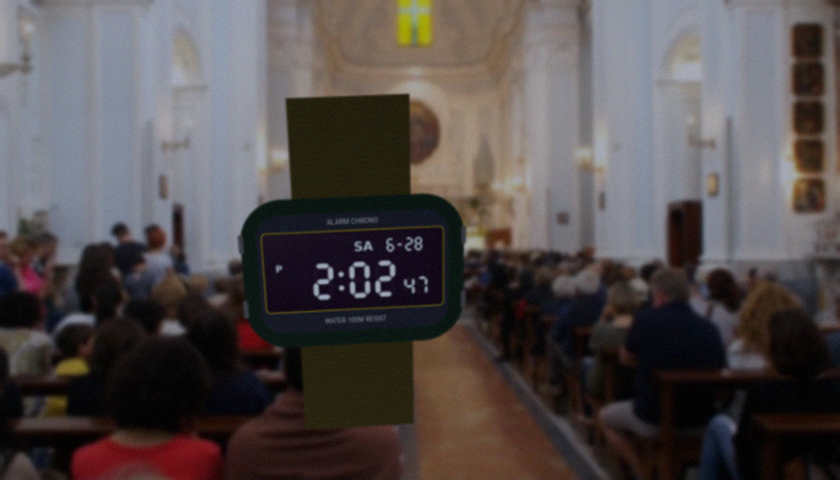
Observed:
{"hour": 2, "minute": 2, "second": 47}
